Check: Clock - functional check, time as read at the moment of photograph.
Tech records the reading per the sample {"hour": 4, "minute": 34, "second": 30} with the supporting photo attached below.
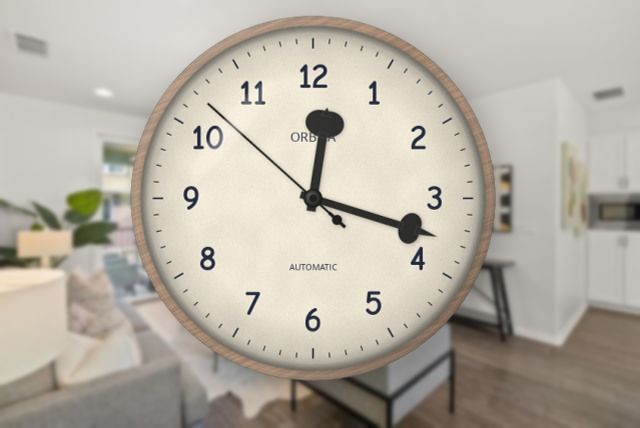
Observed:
{"hour": 12, "minute": 17, "second": 52}
